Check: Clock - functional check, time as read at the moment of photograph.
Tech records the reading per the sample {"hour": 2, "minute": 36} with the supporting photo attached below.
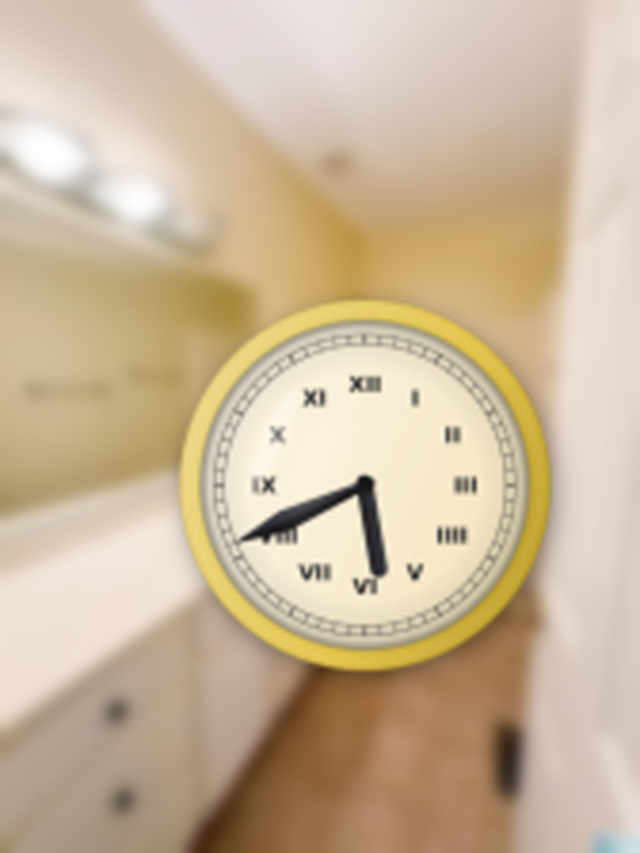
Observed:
{"hour": 5, "minute": 41}
